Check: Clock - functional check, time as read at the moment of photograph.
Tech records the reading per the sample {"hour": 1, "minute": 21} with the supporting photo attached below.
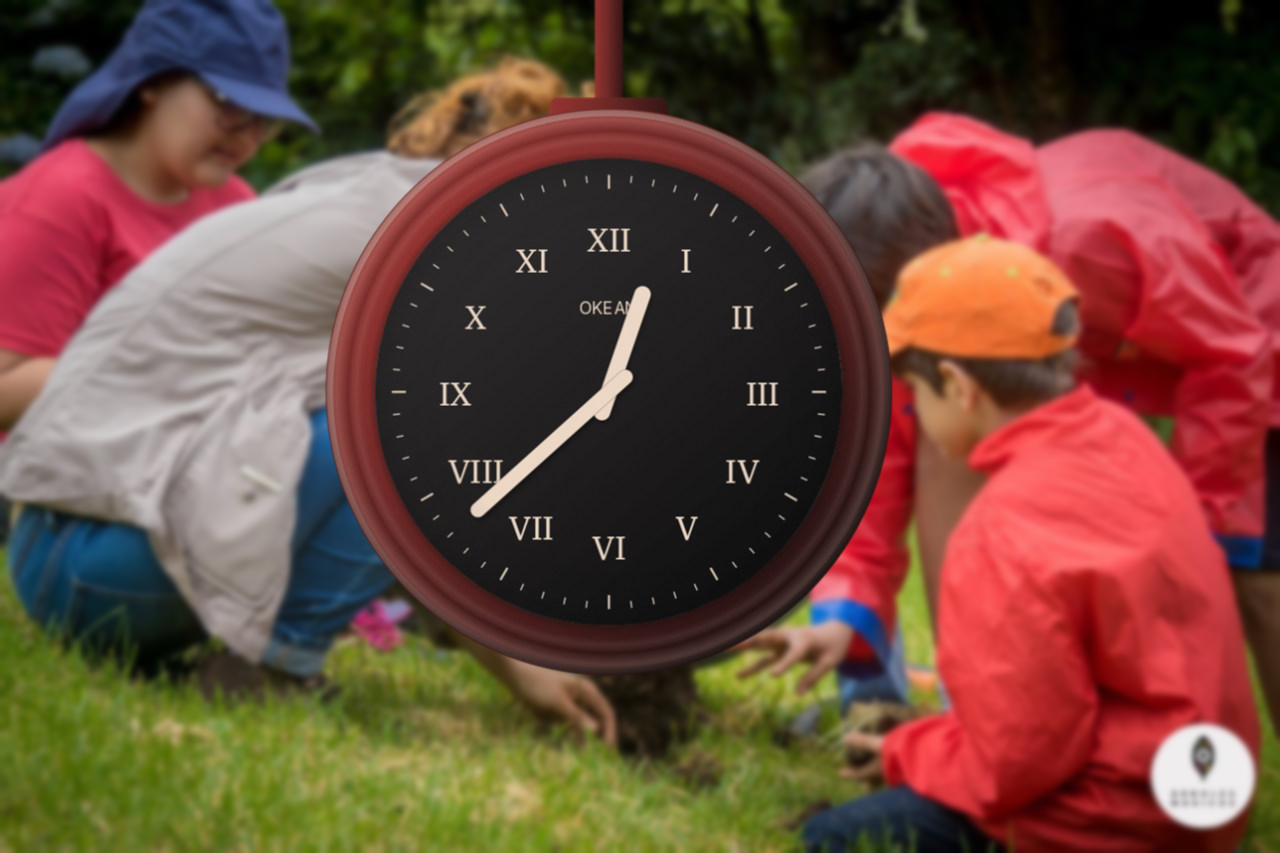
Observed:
{"hour": 12, "minute": 38}
